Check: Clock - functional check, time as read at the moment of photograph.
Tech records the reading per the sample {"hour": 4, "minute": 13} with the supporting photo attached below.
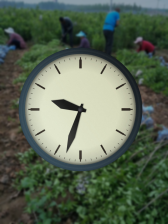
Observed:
{"hour": 9, "minute": 33}
